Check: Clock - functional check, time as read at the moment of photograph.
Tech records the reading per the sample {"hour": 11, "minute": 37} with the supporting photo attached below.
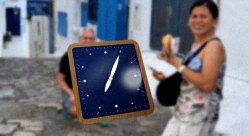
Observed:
{"hour": 7, "minute": 5}
